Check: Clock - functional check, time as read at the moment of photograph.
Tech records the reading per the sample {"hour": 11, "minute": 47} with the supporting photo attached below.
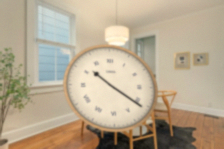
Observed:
{"hour": 10, "minute": 21}
